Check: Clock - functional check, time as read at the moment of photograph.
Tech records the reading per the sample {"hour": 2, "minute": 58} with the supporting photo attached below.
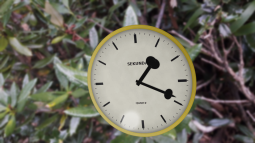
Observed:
{"hour": 1, "minute": 19}
